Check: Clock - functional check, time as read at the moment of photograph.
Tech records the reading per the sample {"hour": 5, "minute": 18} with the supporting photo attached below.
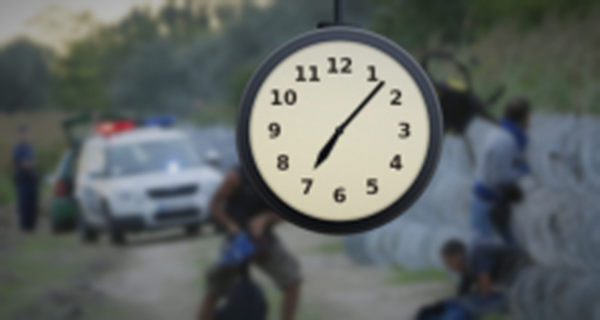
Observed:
{"hour": 7, "minute": 7}
